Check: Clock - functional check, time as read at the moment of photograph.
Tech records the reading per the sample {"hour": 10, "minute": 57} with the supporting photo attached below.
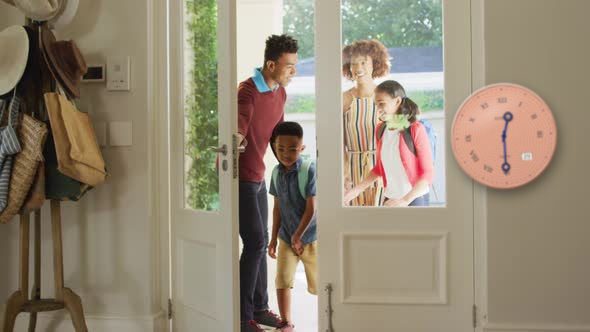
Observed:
{"hour": 12, "minute": 30}
